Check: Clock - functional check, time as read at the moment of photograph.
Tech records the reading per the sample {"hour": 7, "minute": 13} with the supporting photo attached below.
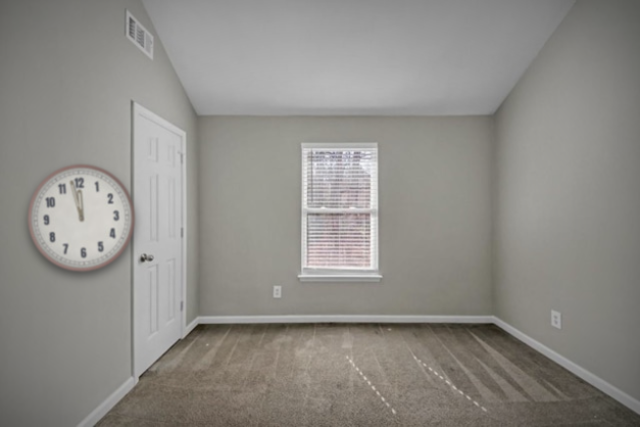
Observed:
{"hour": 11, "minute": 58}
